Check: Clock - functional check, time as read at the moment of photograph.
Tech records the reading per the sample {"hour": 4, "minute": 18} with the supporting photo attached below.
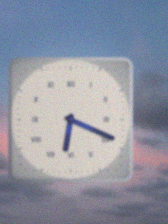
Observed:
{"hour": 6, "minute": 19}
